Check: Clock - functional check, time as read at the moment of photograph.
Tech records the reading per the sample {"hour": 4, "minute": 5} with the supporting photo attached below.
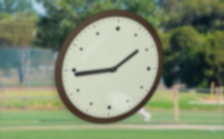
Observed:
{"hour": 1, "minute": 44}
